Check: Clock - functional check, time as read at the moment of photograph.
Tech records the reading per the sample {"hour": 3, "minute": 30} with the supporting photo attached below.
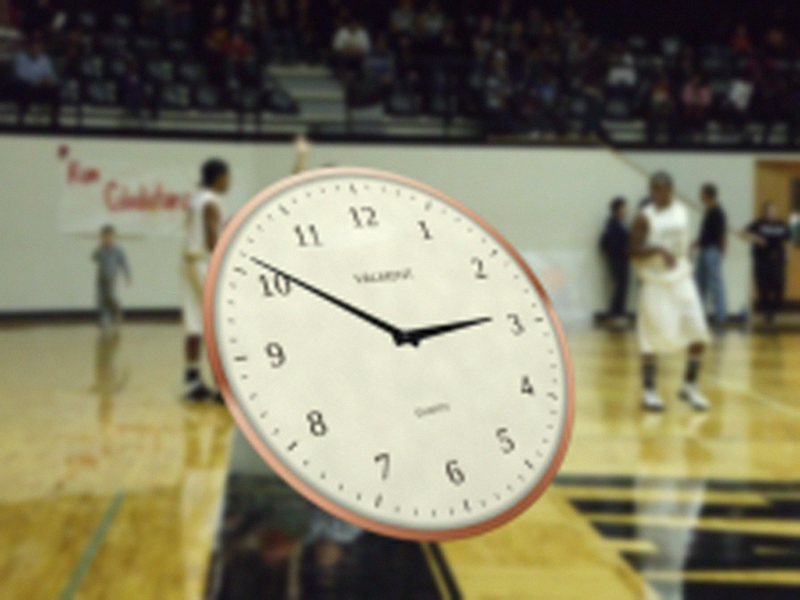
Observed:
{"hour": 2, "minute": 51}
